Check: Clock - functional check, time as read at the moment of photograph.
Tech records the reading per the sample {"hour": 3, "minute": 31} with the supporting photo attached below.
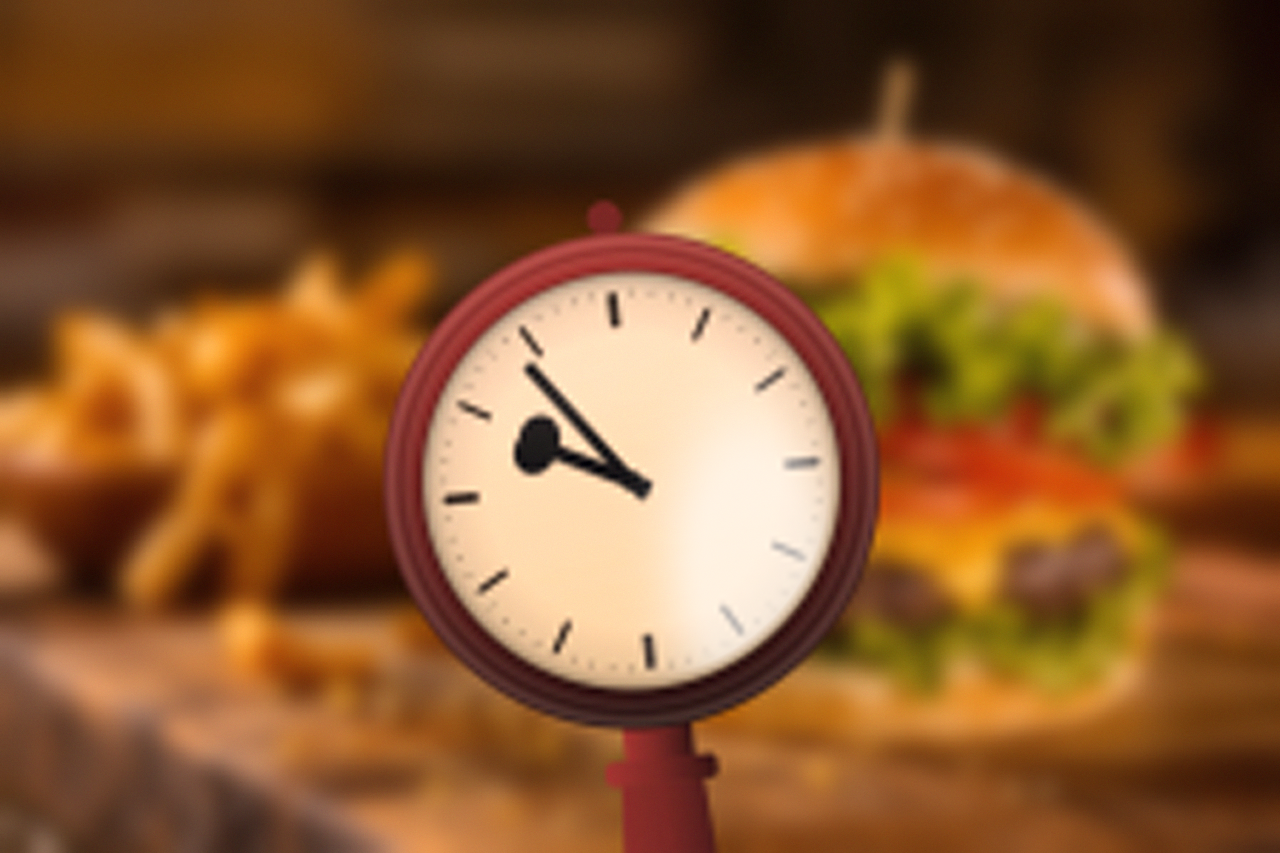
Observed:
{"hour": 9, "minute": 54}
